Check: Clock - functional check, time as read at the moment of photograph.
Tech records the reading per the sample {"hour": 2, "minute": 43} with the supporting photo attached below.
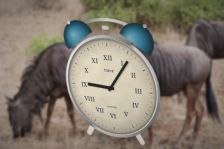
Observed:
{"hour": 9, "minute": 6}
